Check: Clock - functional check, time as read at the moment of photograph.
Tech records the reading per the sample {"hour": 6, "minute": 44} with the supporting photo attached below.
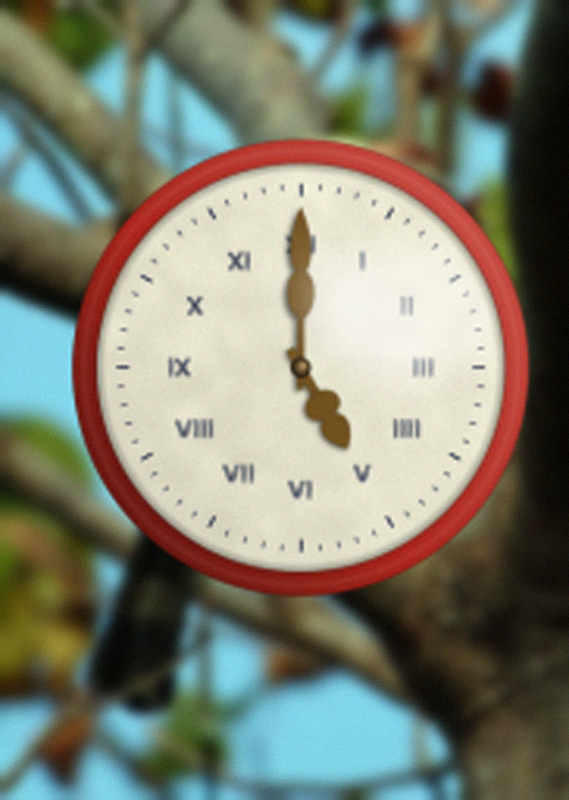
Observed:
{"hour": 5, "minute": 0}
